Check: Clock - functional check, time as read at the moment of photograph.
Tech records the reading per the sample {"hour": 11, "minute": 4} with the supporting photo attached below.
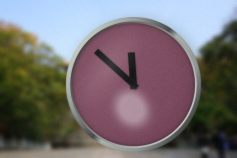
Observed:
{"hour": 11, "minute": 52}
